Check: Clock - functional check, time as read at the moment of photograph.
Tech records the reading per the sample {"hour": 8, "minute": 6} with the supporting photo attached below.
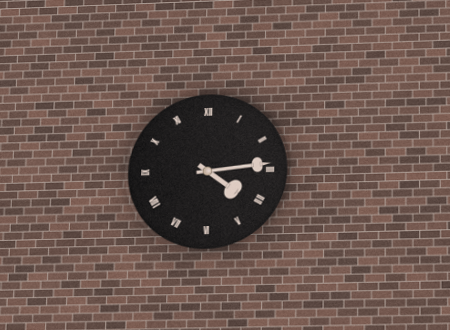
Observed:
{"hour": 4, "minute": 14}
